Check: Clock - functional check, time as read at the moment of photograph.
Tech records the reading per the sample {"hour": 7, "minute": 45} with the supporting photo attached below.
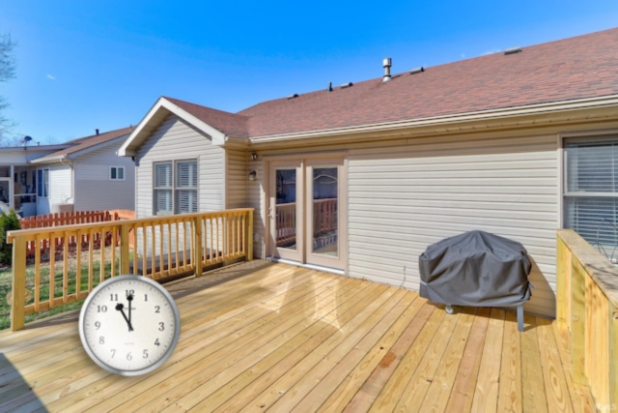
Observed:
{"hour": 11, "minute": 0}
